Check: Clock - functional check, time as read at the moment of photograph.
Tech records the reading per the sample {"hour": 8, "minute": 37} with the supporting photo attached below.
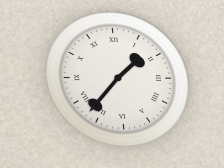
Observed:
{"hour": 1, "minute": 37}
